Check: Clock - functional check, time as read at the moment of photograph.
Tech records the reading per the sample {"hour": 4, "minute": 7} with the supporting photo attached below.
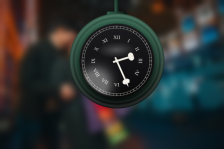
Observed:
{"hour": 2, "minute": 26}
